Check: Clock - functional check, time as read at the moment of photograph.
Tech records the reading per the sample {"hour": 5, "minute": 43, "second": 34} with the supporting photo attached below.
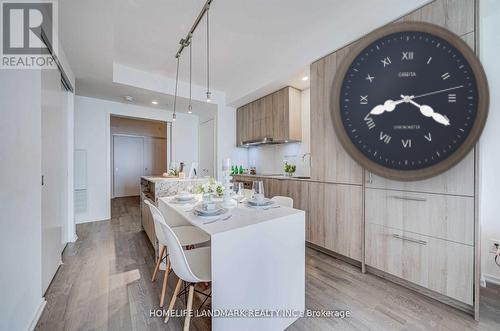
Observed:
{"hour": 8, "minute": 20, "second": 13}
